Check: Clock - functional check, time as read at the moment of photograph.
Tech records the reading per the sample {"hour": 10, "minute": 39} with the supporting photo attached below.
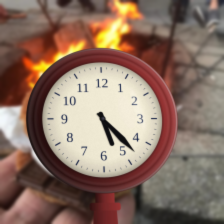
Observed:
{"hour": 5, "minute": 23}
